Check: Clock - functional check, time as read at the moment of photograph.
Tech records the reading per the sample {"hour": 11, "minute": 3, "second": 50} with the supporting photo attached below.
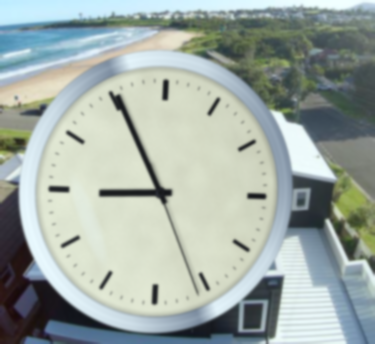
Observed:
{"hour": 8, "minute": 55, "second": 26}
